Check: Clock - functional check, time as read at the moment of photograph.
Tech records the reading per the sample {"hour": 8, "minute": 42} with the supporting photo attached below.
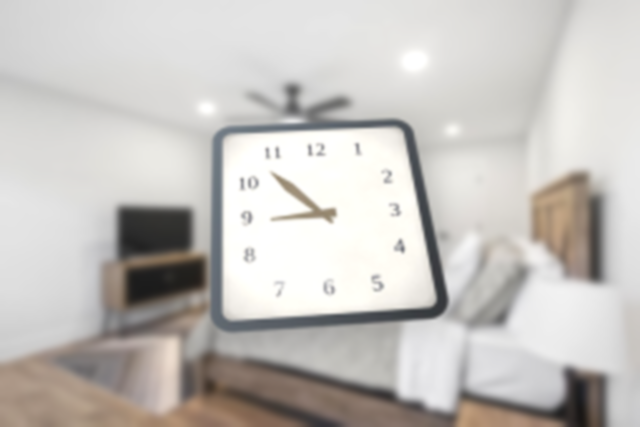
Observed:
{"hour": 8, "minute": 53}
